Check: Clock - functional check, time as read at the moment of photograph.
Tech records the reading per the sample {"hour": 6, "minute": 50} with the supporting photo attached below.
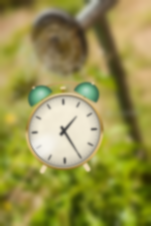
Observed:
{"hour": 1, "minute": 25}
